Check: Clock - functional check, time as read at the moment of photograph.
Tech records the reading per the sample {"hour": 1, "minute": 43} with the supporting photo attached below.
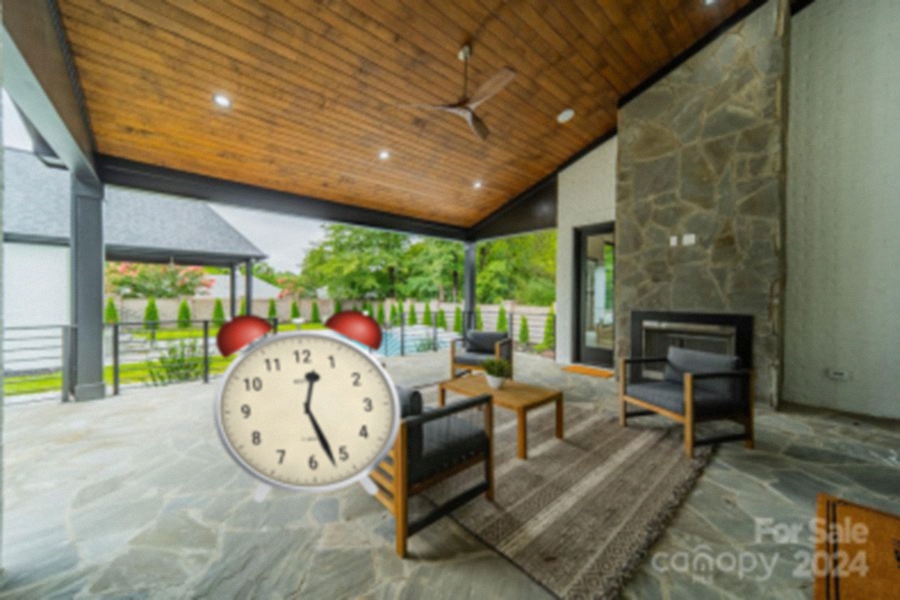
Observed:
{"hour": 12, "minute": 27}
